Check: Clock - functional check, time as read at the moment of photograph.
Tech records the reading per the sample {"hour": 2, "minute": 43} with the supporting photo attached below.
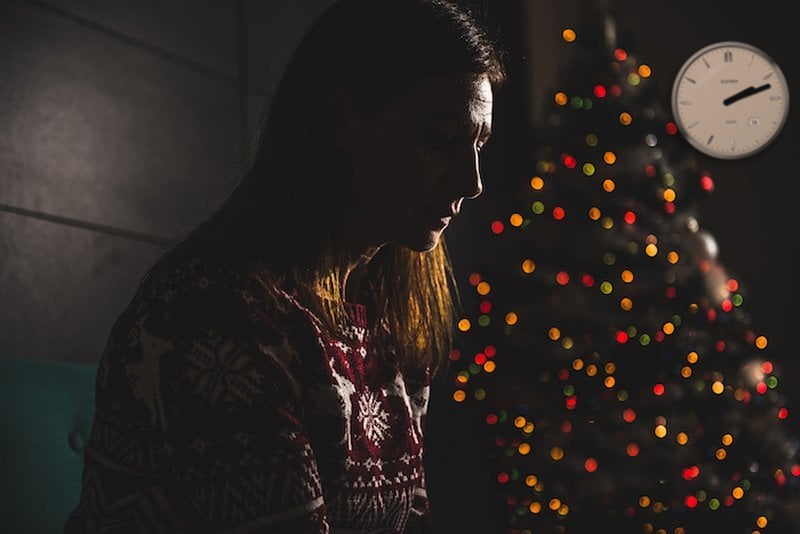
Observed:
{"hour": 2, "minute": 12}
